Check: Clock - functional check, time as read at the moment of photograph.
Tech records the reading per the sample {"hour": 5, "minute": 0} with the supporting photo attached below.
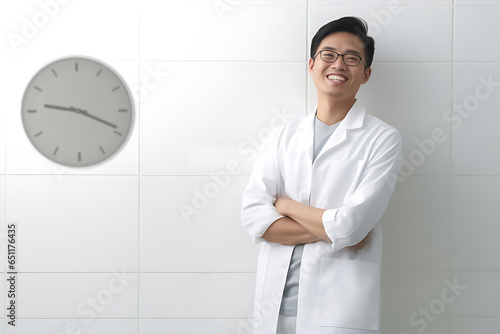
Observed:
{"hour": 9, "minute": 19}
